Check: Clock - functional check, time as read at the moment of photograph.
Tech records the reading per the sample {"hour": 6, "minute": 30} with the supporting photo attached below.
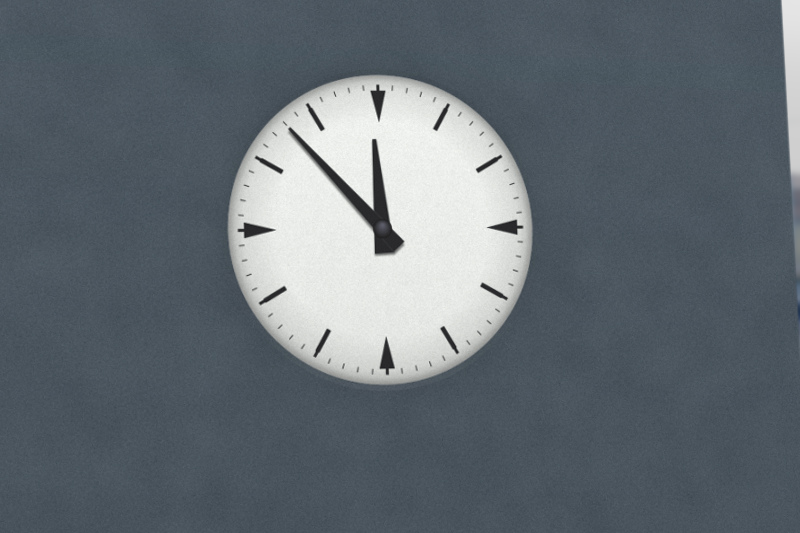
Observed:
{"hour": 11, "minute": 53}
